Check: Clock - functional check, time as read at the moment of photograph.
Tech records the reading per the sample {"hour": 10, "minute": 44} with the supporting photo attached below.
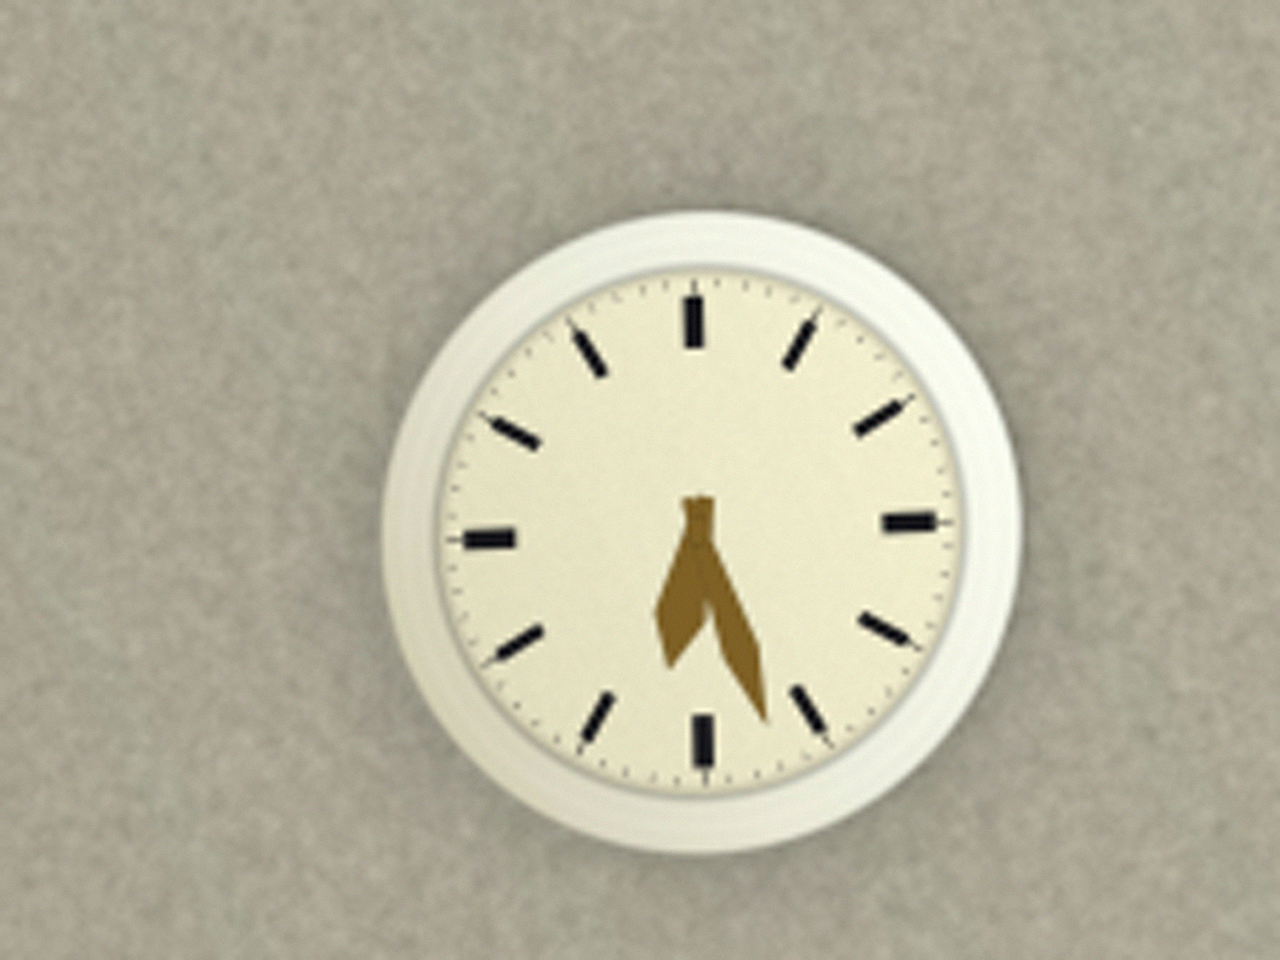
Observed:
{"hour": 6, "minute": 27}
